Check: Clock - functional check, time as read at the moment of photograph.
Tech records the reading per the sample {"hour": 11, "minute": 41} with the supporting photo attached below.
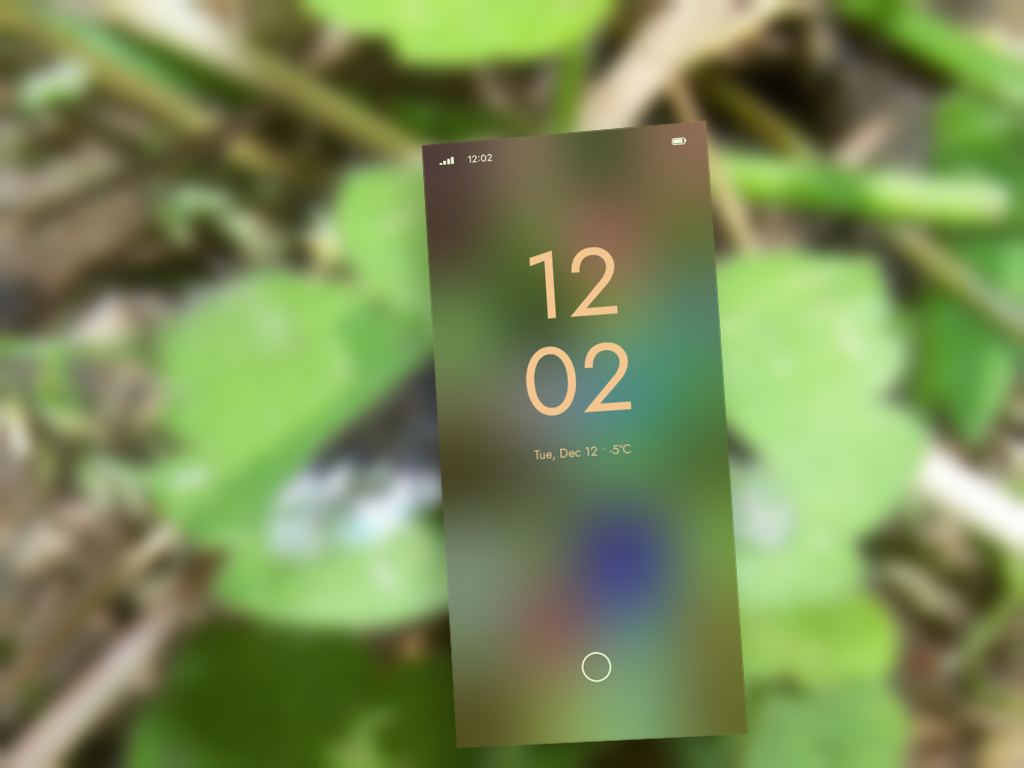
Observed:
{"hour": 12, "minute": 2}
